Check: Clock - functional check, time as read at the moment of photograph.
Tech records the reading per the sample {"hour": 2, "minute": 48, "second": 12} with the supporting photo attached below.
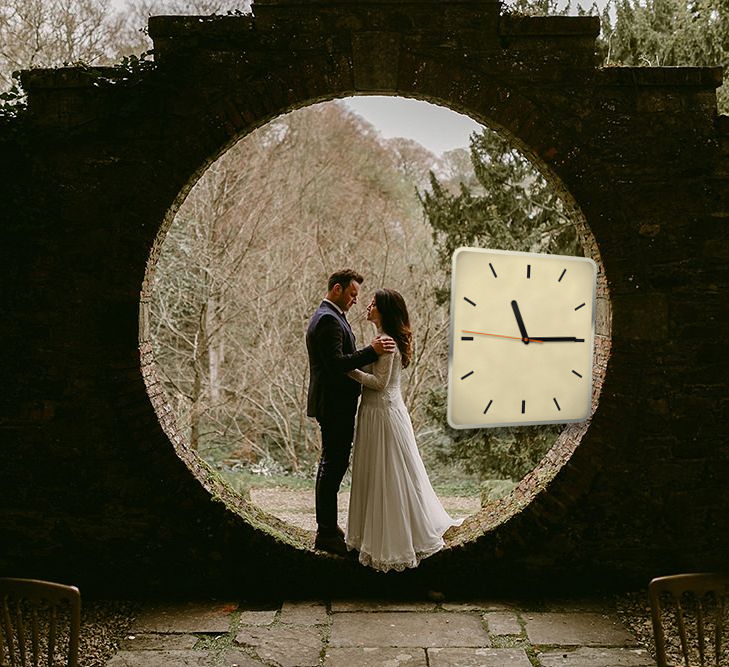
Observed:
{"hour": 11, "minute": 14, "second": 46}
